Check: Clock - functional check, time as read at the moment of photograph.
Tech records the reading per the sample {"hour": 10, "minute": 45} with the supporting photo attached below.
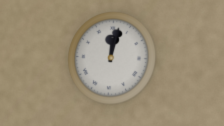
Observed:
{"hour": 12, "minute": 2}
